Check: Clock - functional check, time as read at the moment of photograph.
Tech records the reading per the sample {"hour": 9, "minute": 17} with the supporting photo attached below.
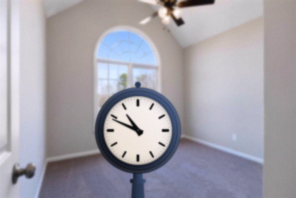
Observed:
{"hour": 10, "minute": 49}
